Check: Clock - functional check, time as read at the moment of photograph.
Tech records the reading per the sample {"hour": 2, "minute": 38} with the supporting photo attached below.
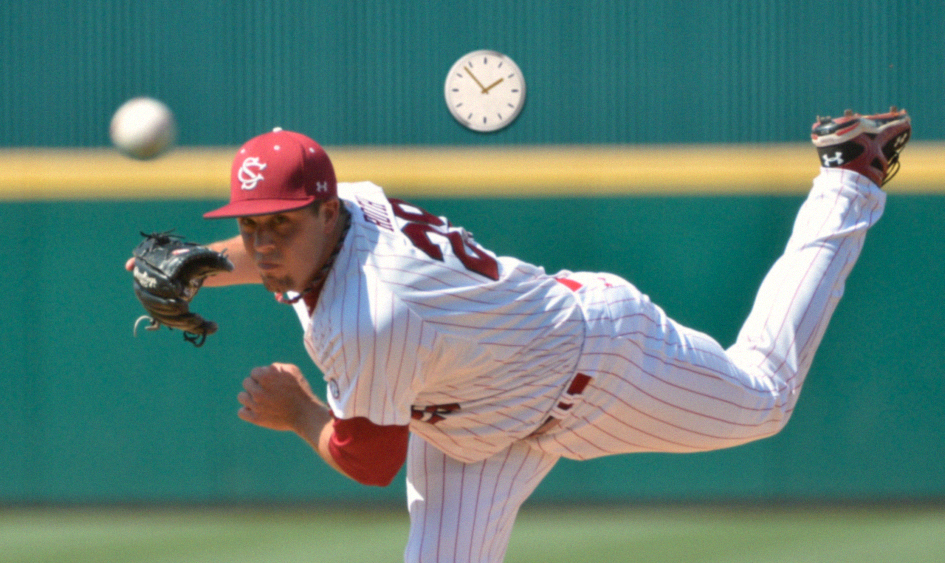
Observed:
{"hour": 1, "minute": 53}
